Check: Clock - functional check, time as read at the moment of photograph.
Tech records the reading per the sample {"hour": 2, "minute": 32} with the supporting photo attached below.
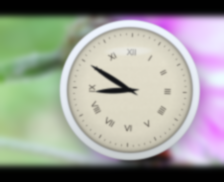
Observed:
{"hour": 8, "minute": 50}
